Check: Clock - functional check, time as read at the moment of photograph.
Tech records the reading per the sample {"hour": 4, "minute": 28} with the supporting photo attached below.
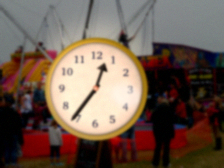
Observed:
{"hour": 12, "minute": 36}
